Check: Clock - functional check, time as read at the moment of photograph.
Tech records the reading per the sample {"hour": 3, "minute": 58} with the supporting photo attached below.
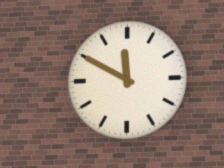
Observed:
{"hour": 11, "minute": 50}
